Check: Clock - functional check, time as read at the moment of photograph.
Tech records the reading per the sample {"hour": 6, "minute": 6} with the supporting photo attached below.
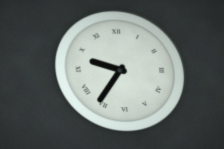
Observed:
{"hour": 9, "minute": 36}
